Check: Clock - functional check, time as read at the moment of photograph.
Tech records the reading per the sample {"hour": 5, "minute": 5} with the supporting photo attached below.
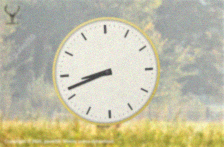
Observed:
{"hour": 8, "minute": 42}
